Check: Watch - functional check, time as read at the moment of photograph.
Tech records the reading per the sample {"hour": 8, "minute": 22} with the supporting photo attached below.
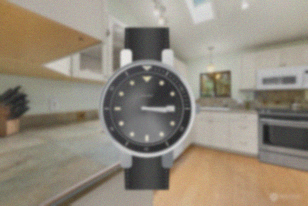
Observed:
{"hour": 3, "minute": 15}
